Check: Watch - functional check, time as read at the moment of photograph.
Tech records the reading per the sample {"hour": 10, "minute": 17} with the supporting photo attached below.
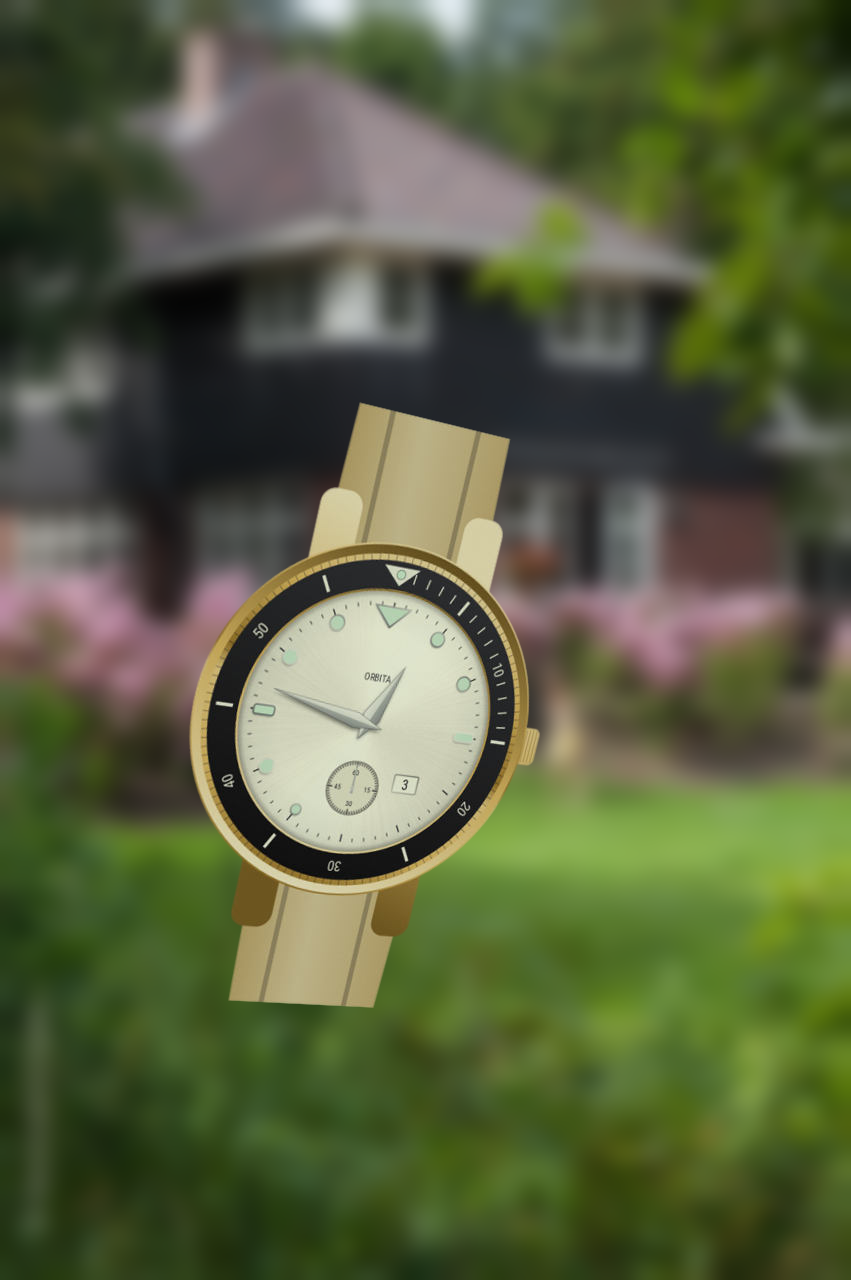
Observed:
{"hour": 12, "minute": 47}
